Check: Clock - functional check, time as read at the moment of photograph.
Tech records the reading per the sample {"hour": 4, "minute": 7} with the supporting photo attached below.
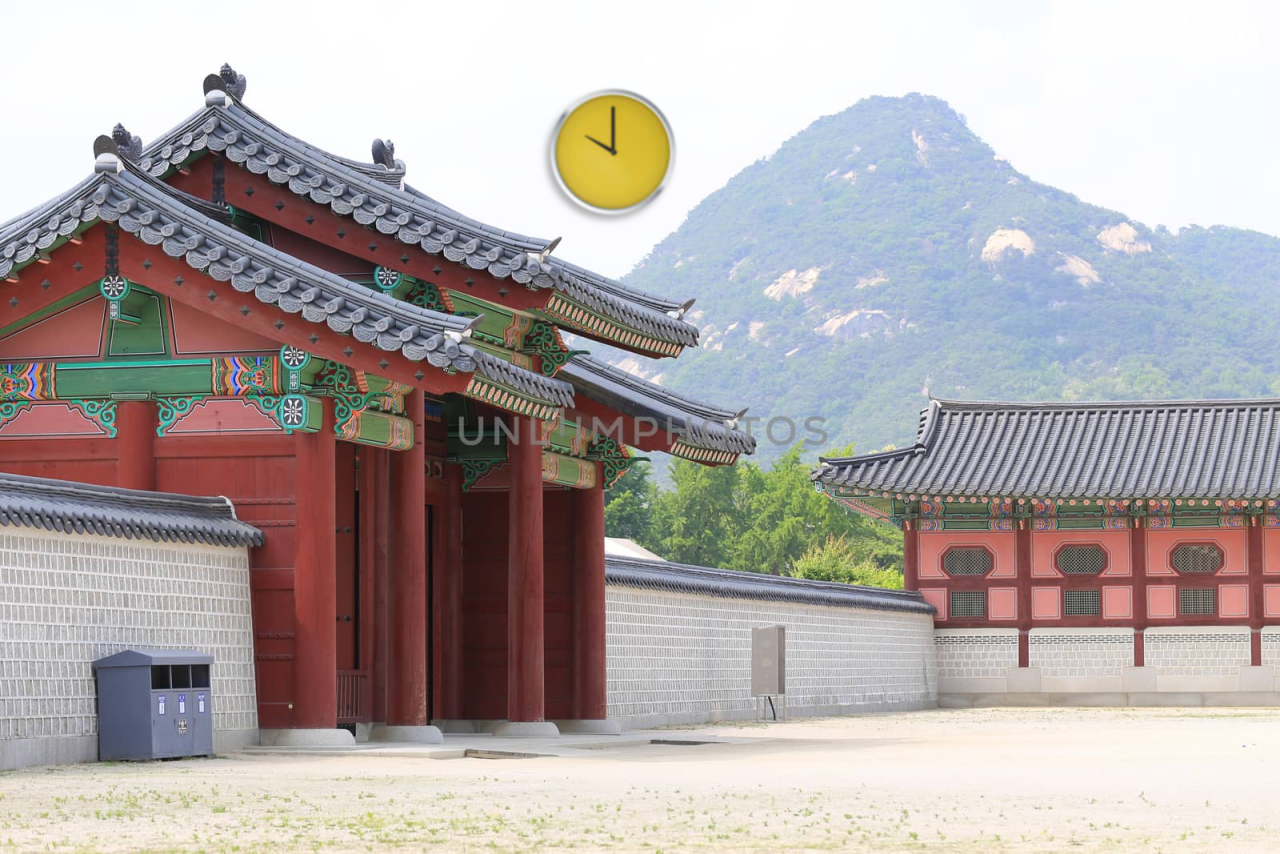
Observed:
{"hour": 10, "minute": 0}
